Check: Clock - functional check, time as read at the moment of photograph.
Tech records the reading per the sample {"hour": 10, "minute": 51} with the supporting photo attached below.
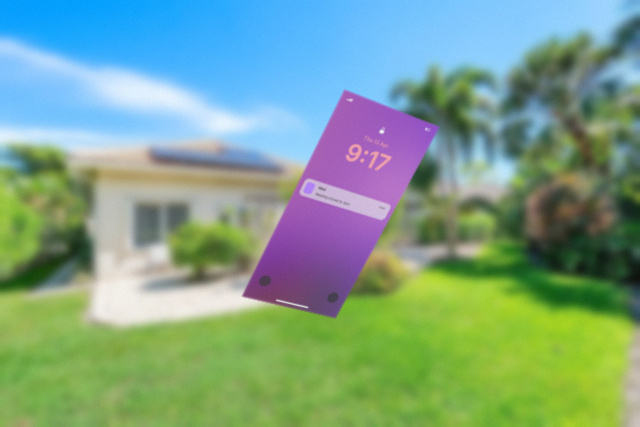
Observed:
{"hour": 9, "minute": 17}
